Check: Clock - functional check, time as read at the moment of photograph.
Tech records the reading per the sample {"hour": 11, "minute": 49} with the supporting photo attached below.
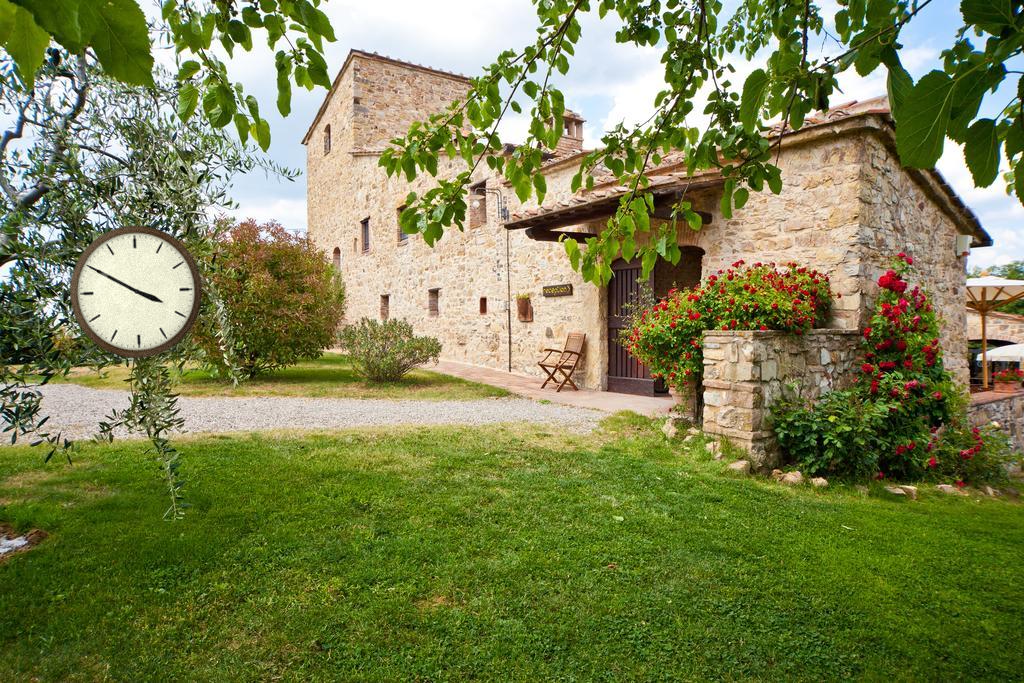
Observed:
{"hour": 3, "minute": 50}
